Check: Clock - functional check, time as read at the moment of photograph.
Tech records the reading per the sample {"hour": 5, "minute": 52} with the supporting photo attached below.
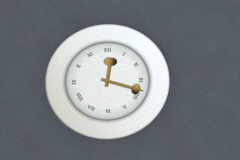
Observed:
{"hour": 12, "minute": 18}
